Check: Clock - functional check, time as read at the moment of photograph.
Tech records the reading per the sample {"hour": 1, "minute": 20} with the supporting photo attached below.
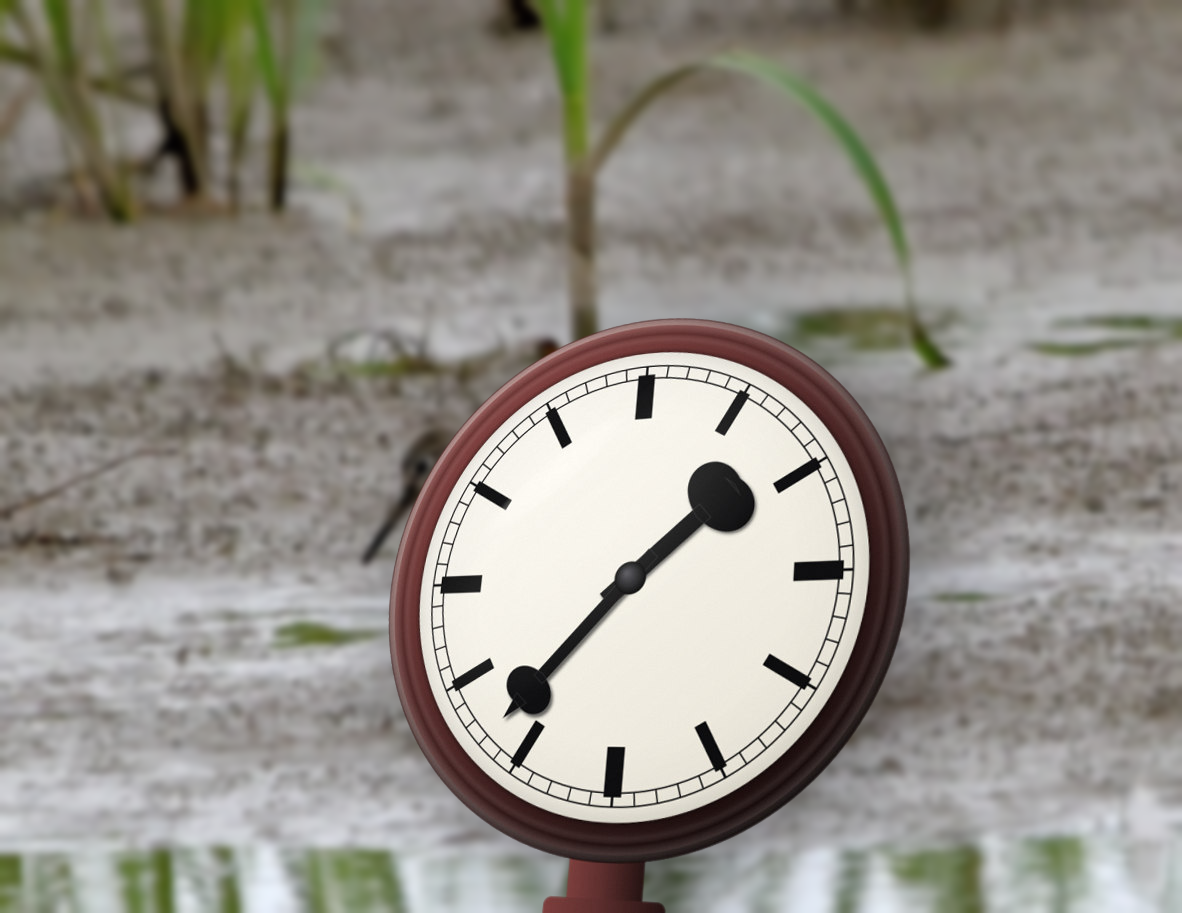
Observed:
{"hour": 1, "minute": 37}
